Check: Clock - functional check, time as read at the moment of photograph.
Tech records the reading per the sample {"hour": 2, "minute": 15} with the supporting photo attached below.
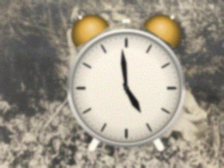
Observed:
{"hour": 4, "minute": 59}
